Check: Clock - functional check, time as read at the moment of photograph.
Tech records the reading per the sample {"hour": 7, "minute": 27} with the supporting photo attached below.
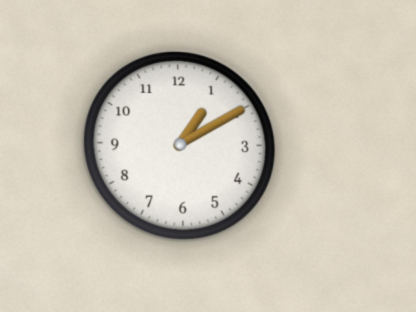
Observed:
{"hour": 1, "minute": 10}
